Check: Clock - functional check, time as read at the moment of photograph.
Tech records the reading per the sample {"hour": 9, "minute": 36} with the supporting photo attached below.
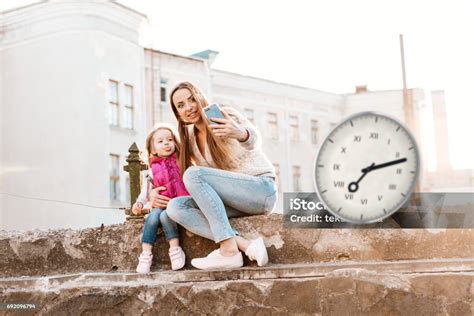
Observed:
{"hour": 7, "minute": 12}
